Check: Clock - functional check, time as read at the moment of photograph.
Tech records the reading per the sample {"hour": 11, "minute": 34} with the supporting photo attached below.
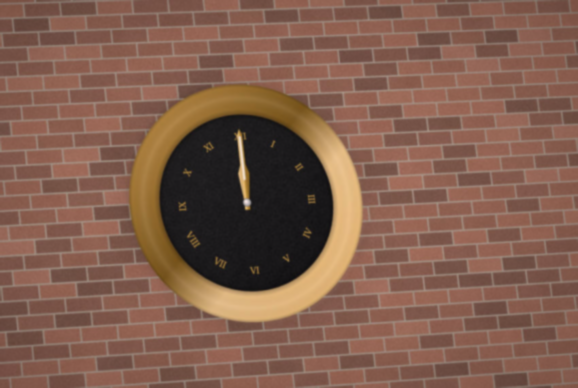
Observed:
{"hour": 12, "minute": 0}
